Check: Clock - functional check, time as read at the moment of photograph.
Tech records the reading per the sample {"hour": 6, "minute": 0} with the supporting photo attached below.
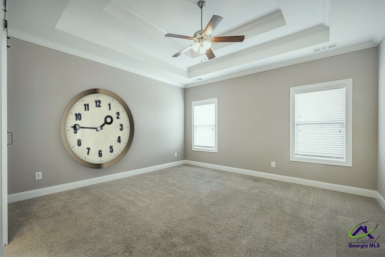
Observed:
{"hour": 1, "minute": 46}
